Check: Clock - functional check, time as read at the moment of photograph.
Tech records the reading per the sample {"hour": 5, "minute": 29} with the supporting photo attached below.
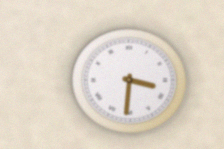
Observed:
{"hour": 3, "minute": 31}
